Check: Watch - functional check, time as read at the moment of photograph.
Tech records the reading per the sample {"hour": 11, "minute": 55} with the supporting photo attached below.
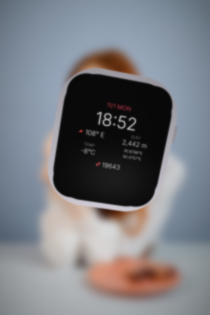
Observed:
{"hour": 18, "minute": 52}
